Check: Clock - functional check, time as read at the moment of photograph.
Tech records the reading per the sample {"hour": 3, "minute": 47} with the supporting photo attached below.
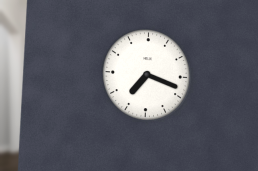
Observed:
{"hour": 7, "minute": 18}
